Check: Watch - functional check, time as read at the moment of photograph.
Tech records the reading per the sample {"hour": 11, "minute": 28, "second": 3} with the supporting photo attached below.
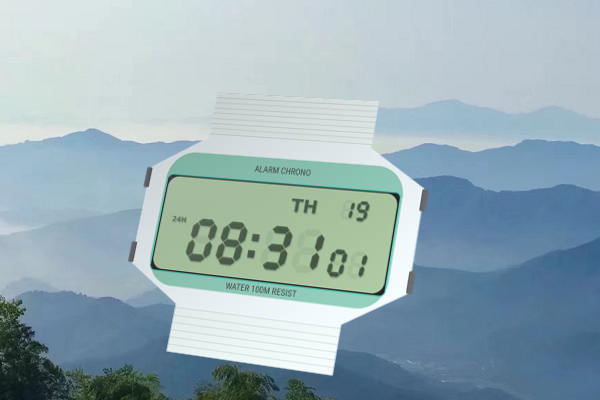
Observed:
{"hour": 8, "minute": 31, "second": 1}
